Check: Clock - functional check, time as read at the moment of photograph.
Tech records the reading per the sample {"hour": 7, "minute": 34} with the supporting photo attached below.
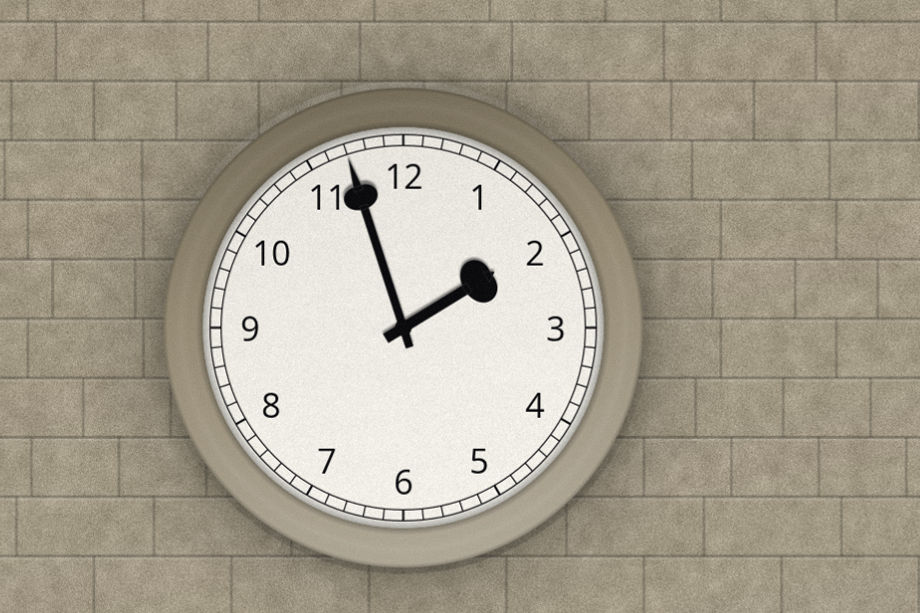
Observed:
{"hour": 1, "minute": 57}
